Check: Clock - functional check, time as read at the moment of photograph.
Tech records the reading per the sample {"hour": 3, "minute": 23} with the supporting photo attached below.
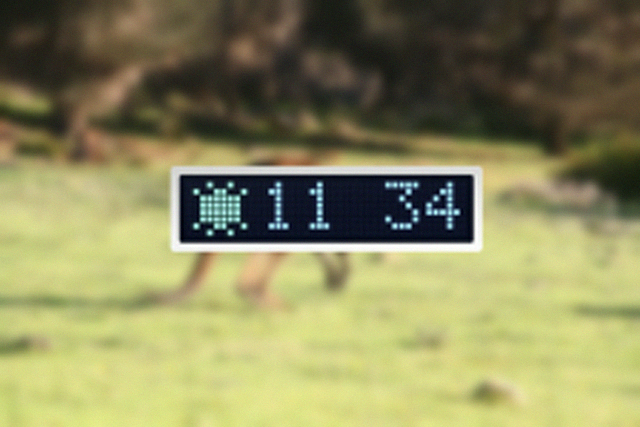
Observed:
{"hour": 11, "minute": 34}
